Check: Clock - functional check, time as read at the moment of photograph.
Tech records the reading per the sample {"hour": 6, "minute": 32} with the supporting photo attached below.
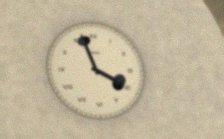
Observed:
{"hour": 3, "minute": 57}
